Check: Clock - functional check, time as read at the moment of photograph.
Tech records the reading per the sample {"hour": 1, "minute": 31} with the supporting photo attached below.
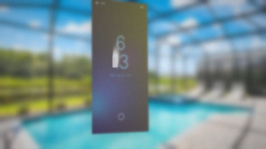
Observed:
{"hour": 6, "minute": 13}
